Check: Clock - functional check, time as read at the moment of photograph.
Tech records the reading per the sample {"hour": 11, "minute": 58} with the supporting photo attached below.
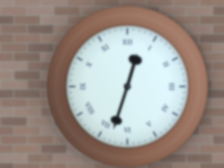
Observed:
{"hour": 12, "minute": 33}
